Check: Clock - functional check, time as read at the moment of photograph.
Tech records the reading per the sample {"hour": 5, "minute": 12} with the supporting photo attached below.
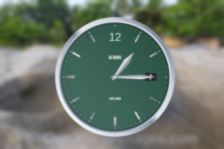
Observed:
{"hour": 1, "minute": 15}
